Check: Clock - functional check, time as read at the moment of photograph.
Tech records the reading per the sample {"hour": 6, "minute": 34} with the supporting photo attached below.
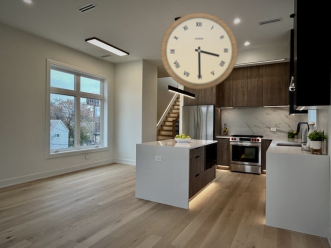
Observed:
{"hour": 3, "minute": 30}
